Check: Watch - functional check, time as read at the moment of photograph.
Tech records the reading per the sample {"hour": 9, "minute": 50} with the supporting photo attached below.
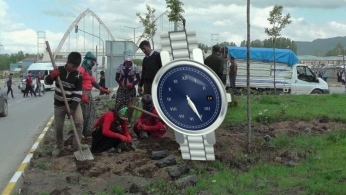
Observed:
{"hour": 5, "minute": 26}
